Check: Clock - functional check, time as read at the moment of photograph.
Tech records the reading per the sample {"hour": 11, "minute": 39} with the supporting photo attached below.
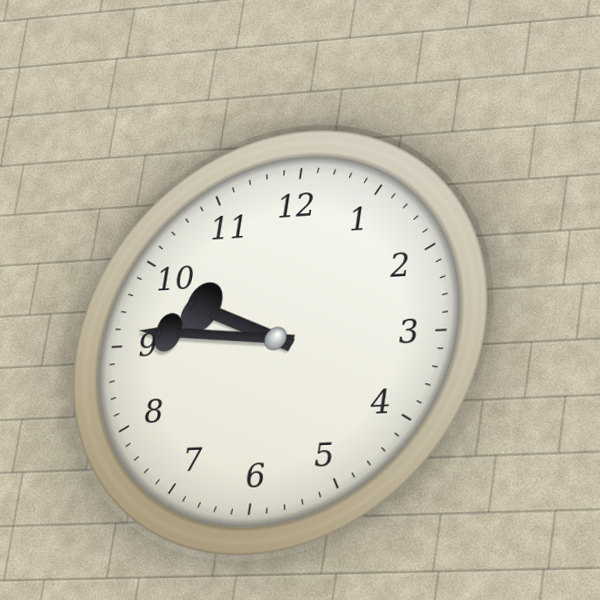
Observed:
{"hour": 9, "minute": 46}
